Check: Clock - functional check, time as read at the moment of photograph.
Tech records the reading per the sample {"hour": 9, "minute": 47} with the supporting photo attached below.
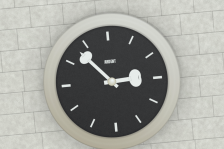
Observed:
{"hour": 2, "minute": 53}
